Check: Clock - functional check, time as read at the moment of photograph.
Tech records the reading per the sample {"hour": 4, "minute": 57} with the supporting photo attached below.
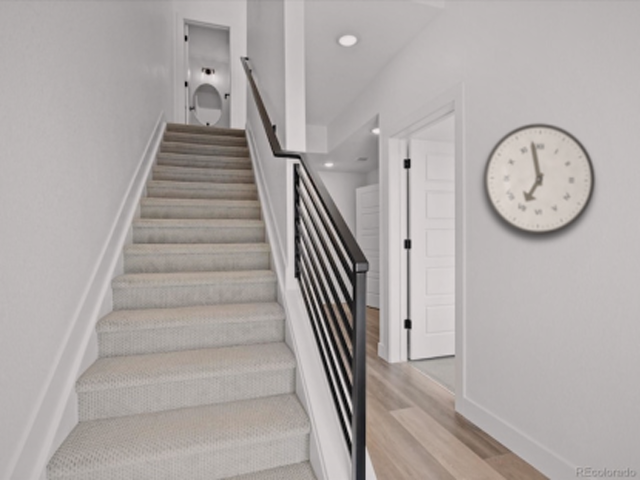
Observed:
{"hour": 6, "minute": 58}
